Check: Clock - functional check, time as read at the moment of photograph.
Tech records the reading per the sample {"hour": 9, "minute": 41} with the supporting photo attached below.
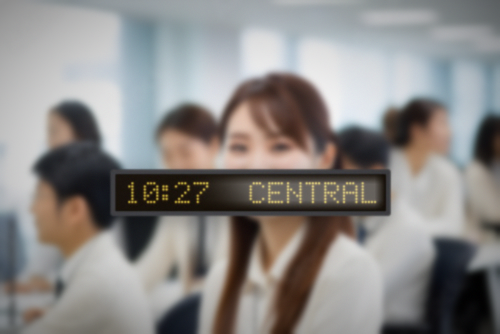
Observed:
{"hour": 10, "minute": 27}
